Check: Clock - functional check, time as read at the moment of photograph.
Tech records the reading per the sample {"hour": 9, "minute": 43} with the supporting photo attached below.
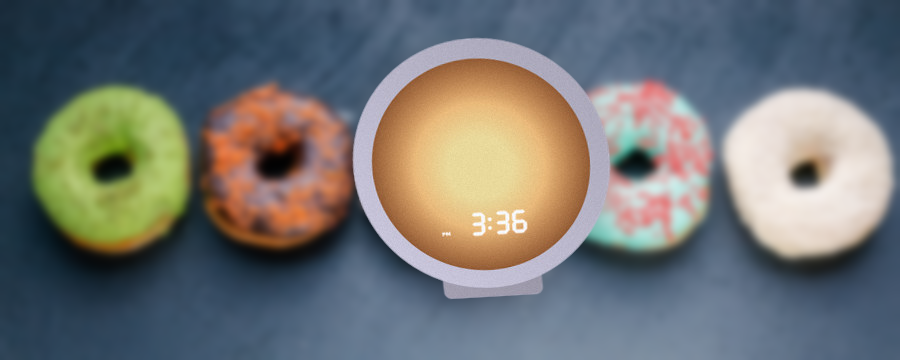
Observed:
{"hour": 3, "minute": 36}
